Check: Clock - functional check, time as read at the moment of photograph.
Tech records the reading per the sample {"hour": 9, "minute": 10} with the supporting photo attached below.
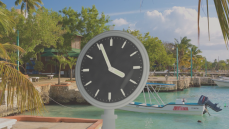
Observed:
{"hour": 3, "minute": 56}
